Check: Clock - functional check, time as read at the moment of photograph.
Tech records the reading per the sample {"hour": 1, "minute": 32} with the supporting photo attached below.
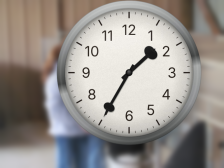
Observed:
{"hour": 1, "minute": 35}
